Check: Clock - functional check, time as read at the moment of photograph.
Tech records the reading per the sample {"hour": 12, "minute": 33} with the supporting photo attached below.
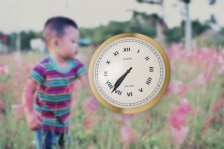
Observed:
{"hour": 7, "minute": 37}
